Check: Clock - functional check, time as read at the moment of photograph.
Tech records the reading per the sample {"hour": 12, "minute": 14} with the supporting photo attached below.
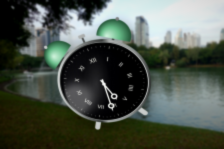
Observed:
{"hour": 5, "minute": 31}
